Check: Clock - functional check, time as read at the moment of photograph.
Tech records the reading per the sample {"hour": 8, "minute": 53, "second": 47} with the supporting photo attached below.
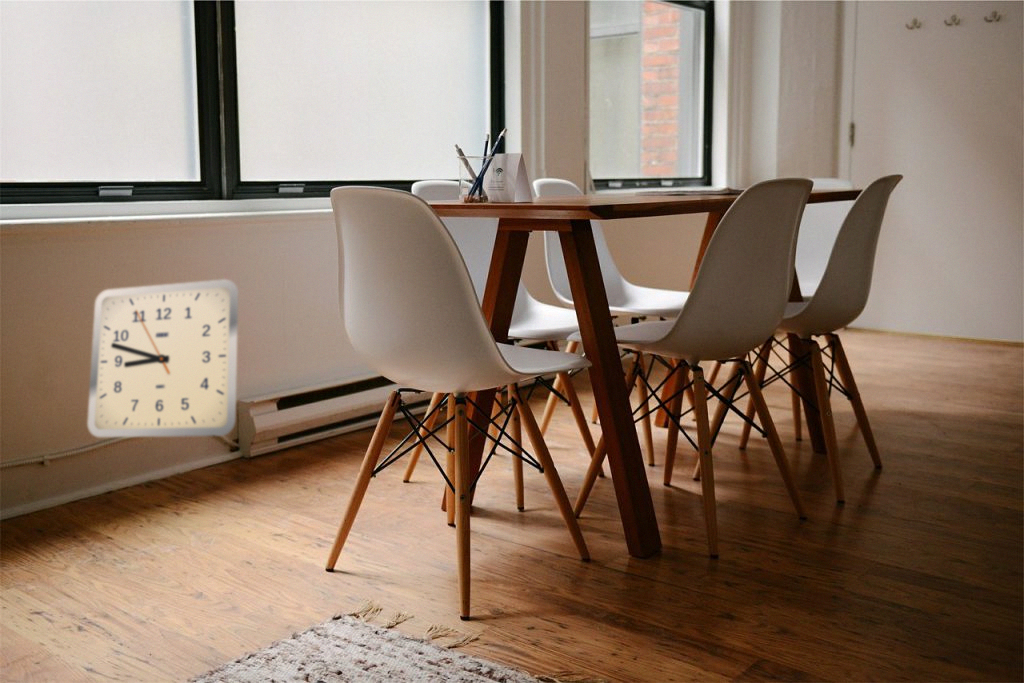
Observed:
{"hour": 8, "minute": 47, "second": 55}
